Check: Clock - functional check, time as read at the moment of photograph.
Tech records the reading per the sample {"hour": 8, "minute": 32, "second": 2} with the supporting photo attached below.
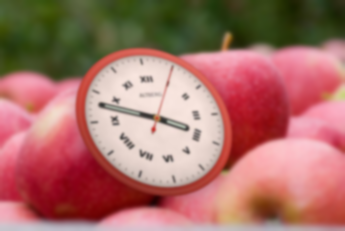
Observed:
{"hour": 3, "minute": 48, "second": 5}
